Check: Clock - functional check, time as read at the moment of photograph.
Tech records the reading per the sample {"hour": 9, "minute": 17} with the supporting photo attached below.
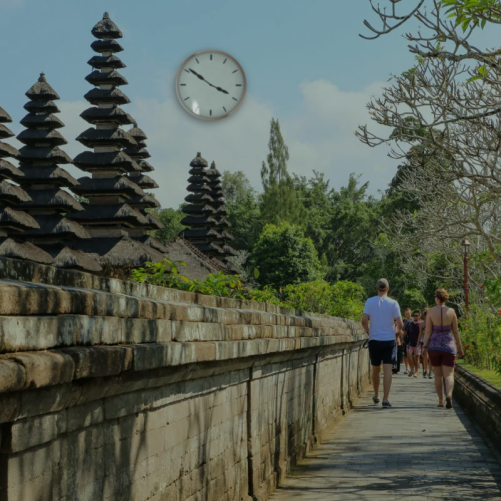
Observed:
{"hour": 3, "minute": 51}
